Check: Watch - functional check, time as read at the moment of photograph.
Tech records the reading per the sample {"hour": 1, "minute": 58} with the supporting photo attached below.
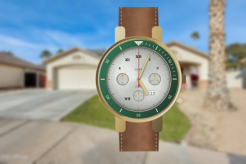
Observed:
{"hour": 5, "minute": 4}
